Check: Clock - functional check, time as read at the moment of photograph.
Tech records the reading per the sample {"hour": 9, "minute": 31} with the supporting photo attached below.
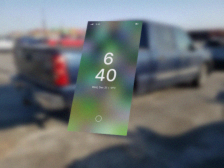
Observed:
{"hour": 6, "minute": 40}
